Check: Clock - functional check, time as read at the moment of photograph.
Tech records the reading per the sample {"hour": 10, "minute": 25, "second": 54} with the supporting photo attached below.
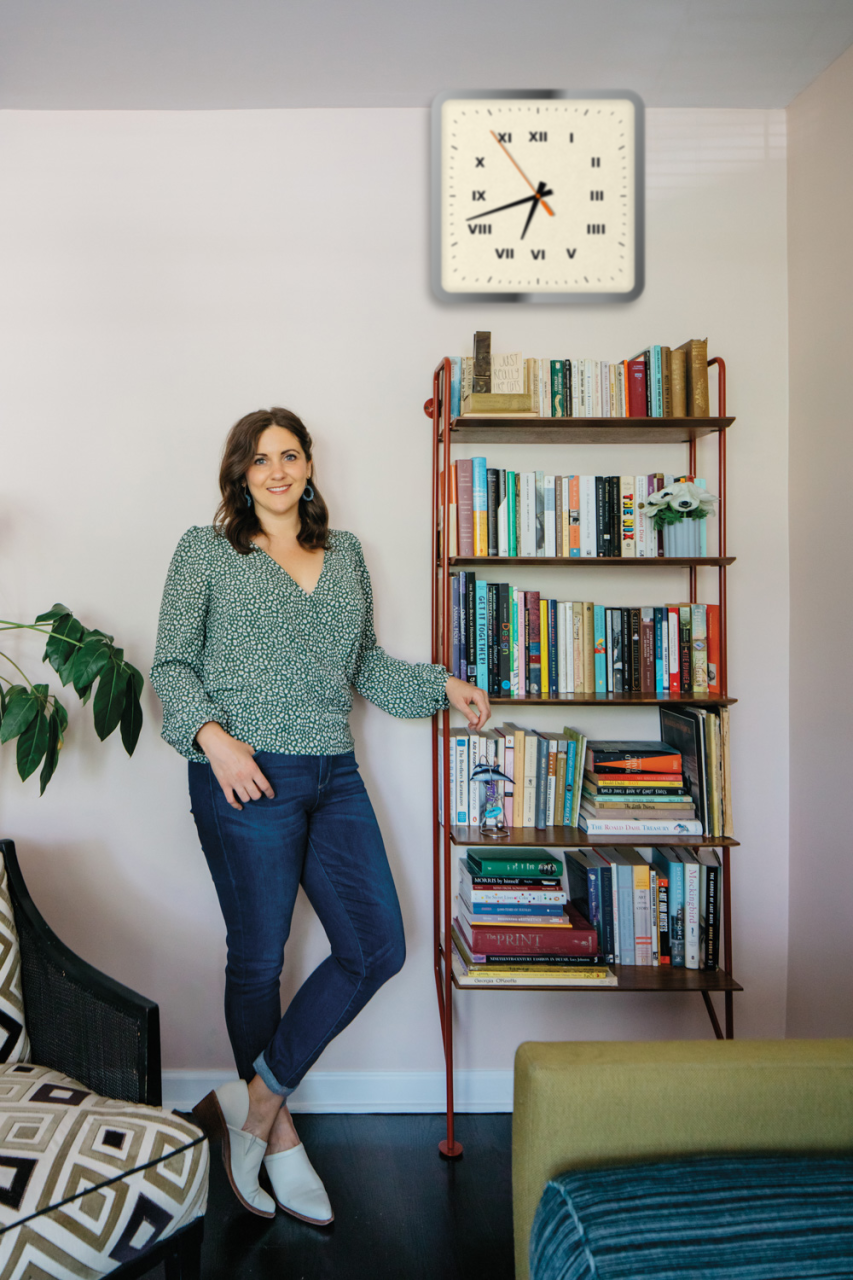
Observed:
{"hour": 6, "minute": 41, "second": 54}
